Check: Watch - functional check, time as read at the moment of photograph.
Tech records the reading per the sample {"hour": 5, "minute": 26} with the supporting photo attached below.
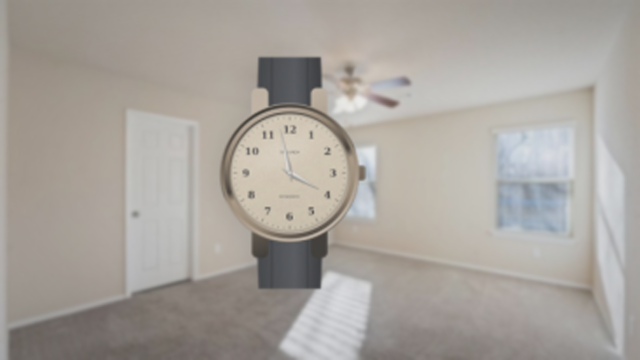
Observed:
{"hour": 3, "minute": 58}
